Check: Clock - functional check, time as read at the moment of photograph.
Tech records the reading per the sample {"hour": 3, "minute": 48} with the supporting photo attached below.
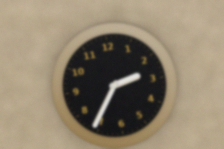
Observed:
{"hour": 2, "minute": 36}
